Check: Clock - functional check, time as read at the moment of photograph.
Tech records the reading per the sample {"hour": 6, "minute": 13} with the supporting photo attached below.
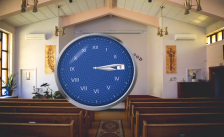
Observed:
{"hour": 3, "minute": 14}
